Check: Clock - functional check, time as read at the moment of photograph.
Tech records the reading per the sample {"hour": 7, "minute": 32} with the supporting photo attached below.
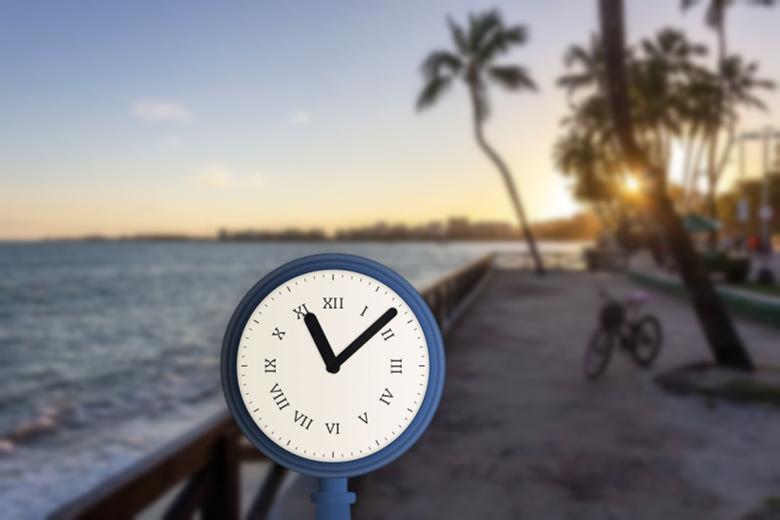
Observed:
{"hour": 11, "minute": 8}
